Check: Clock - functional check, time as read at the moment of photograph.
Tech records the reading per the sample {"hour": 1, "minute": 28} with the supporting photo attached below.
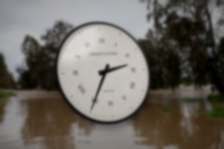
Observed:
{"hour": 2, "minute": 35}
